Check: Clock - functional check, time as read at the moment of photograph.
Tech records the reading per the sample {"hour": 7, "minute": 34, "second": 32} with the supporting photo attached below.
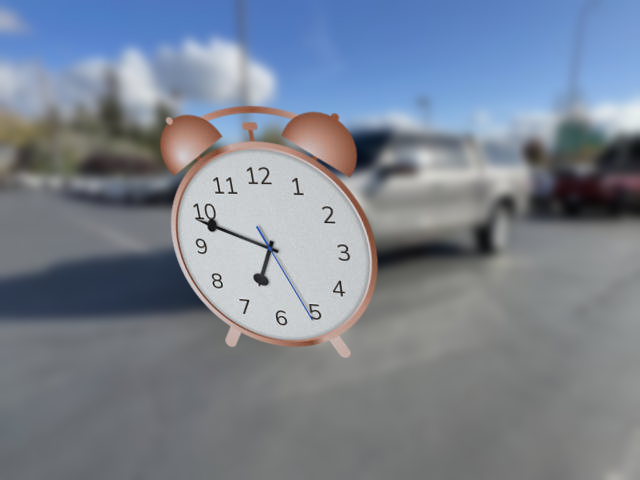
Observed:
{"hour": 6, "minute": 48, "second": 26}
